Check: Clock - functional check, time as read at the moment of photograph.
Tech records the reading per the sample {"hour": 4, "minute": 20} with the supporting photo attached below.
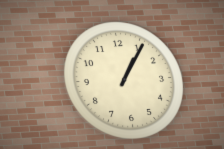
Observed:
{"hour": 1, "minute": 6}
